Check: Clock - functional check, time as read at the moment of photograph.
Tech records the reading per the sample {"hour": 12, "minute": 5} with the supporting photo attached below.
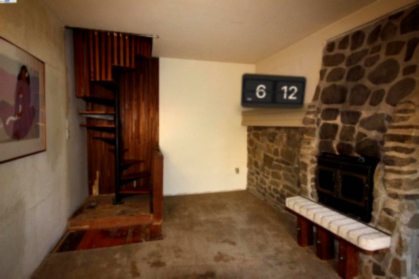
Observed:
{"hour": 6, "minute": 12}
